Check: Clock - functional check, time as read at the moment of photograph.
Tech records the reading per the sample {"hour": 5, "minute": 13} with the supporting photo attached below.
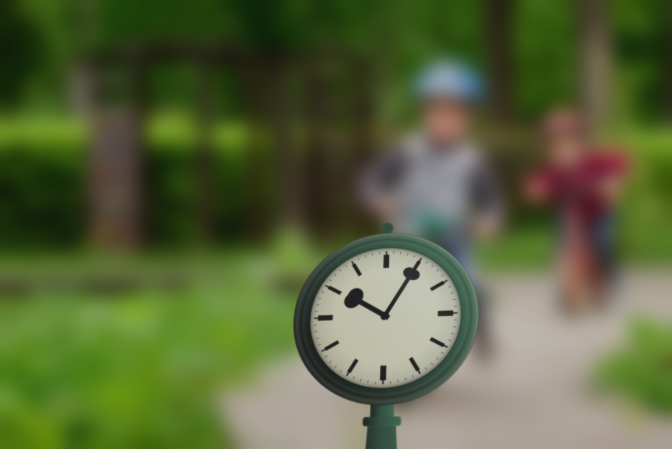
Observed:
{"hour": 10, "minute": 5}
